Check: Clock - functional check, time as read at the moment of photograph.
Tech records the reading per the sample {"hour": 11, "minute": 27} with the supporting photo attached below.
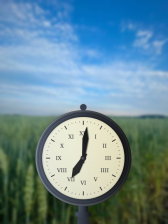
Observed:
{"hour": 7, "minute": 1}
